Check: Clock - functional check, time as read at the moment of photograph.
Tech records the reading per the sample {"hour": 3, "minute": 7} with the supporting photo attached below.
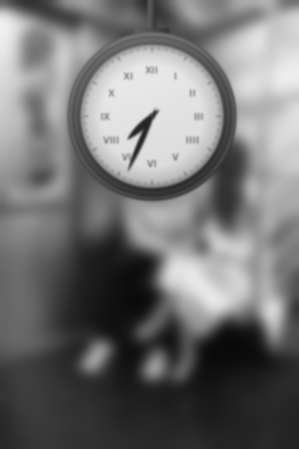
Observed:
{"hour": 7, "minute": 34}
